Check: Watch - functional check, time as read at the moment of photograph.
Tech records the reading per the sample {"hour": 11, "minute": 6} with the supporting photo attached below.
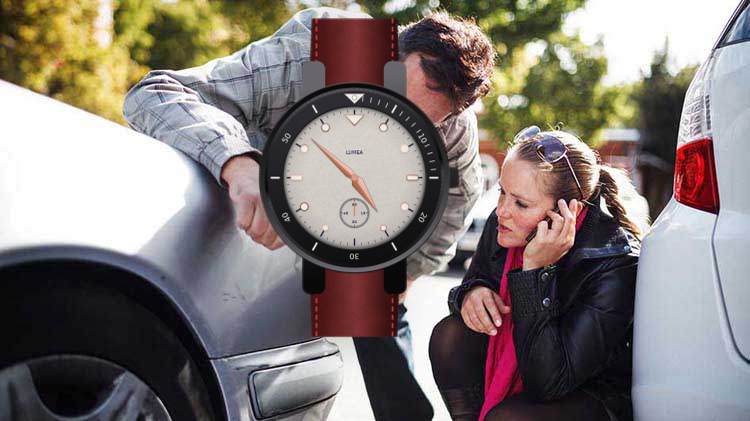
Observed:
{"hour": 4, "minute": 52}
